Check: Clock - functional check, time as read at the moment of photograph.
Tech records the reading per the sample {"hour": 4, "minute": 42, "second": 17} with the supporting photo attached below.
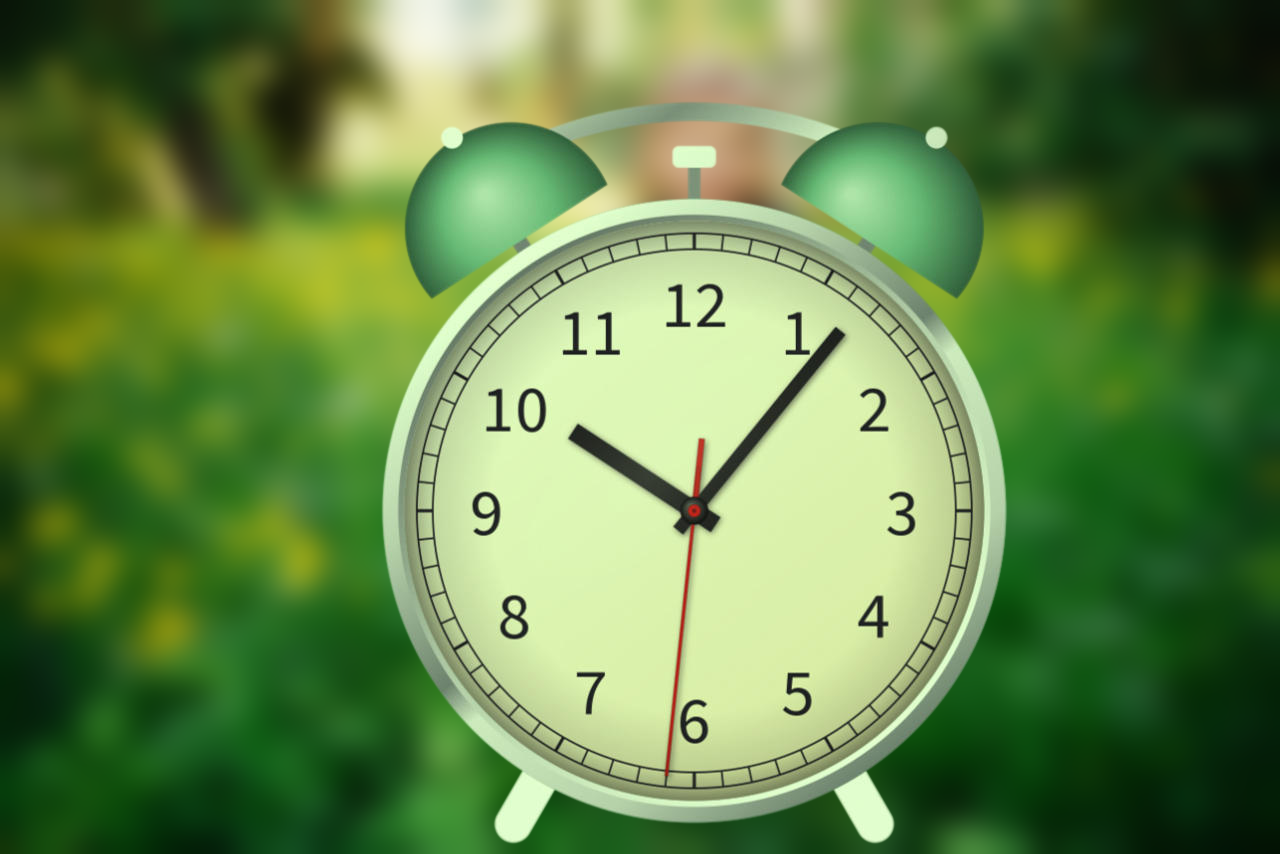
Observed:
{"hour": 10, "minute": 6, "second": 31}
